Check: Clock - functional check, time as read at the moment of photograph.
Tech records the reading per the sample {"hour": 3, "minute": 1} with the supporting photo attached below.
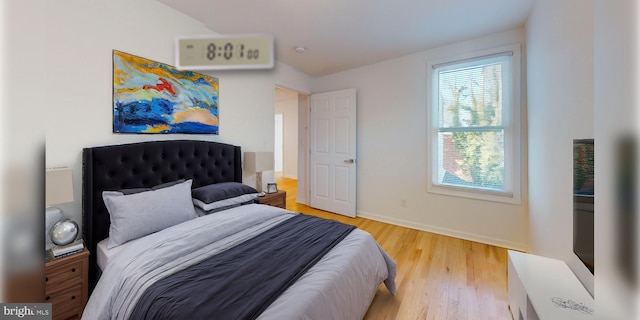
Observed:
{"hour": 8, "minute": 1}
